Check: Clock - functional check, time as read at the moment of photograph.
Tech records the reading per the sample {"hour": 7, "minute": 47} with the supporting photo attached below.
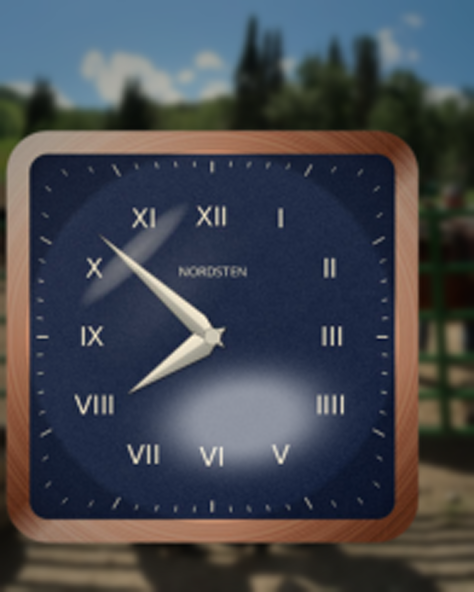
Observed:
{"hour": 7, "minute": 52}
